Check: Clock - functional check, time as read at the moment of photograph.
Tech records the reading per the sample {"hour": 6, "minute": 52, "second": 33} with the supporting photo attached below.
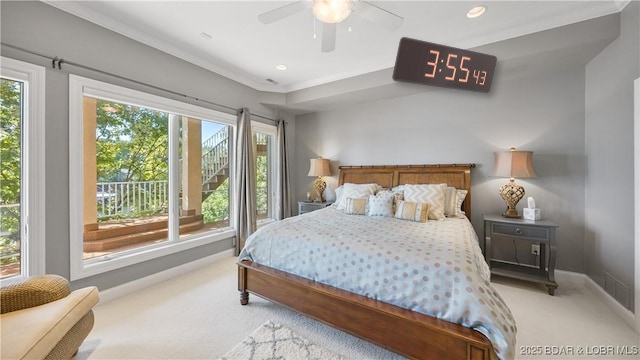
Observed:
{"hour": 3, "minute": 55, "second": 43}
